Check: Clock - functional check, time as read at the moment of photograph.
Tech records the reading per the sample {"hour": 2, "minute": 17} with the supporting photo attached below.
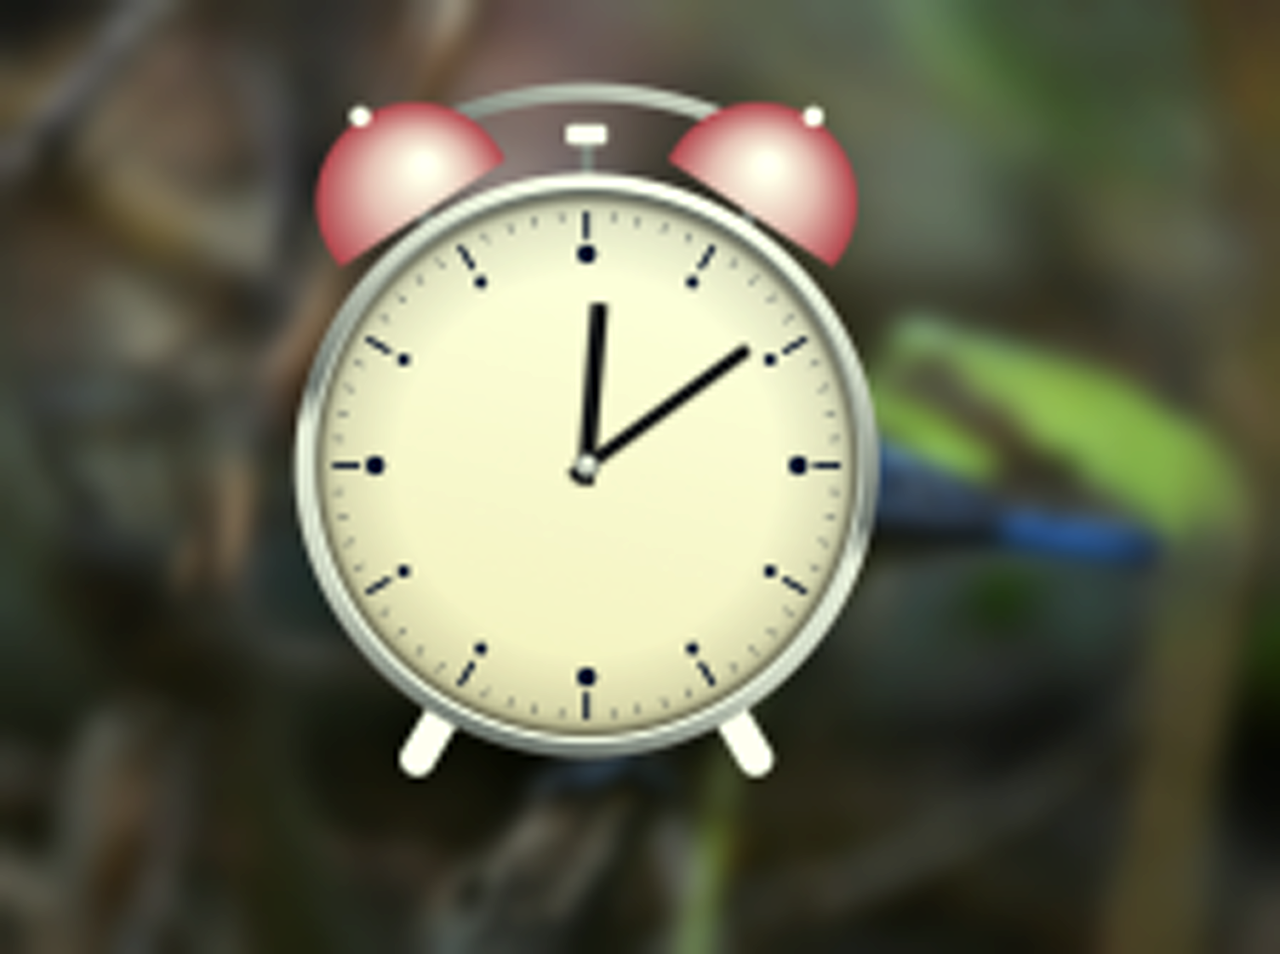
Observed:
{"hour": 12, "minute": 9}
